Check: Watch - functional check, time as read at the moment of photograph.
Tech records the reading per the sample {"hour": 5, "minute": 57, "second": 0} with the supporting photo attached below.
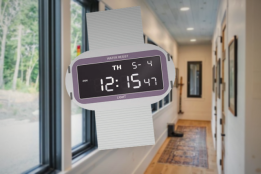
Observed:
{"hour": 12, "minute": 15, "second": 47}
